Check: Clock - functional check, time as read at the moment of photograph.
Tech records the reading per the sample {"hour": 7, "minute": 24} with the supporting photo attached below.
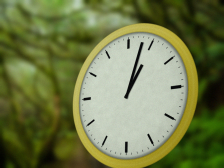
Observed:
{"hour": 1, "minute": 3}
